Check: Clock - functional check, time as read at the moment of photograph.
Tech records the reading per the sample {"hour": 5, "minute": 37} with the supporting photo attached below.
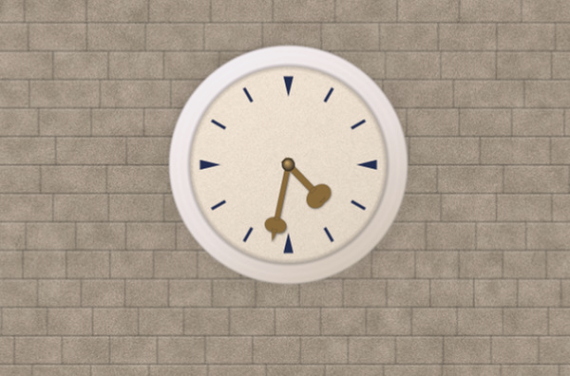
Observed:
{"hour": 4, "minute": 32}
